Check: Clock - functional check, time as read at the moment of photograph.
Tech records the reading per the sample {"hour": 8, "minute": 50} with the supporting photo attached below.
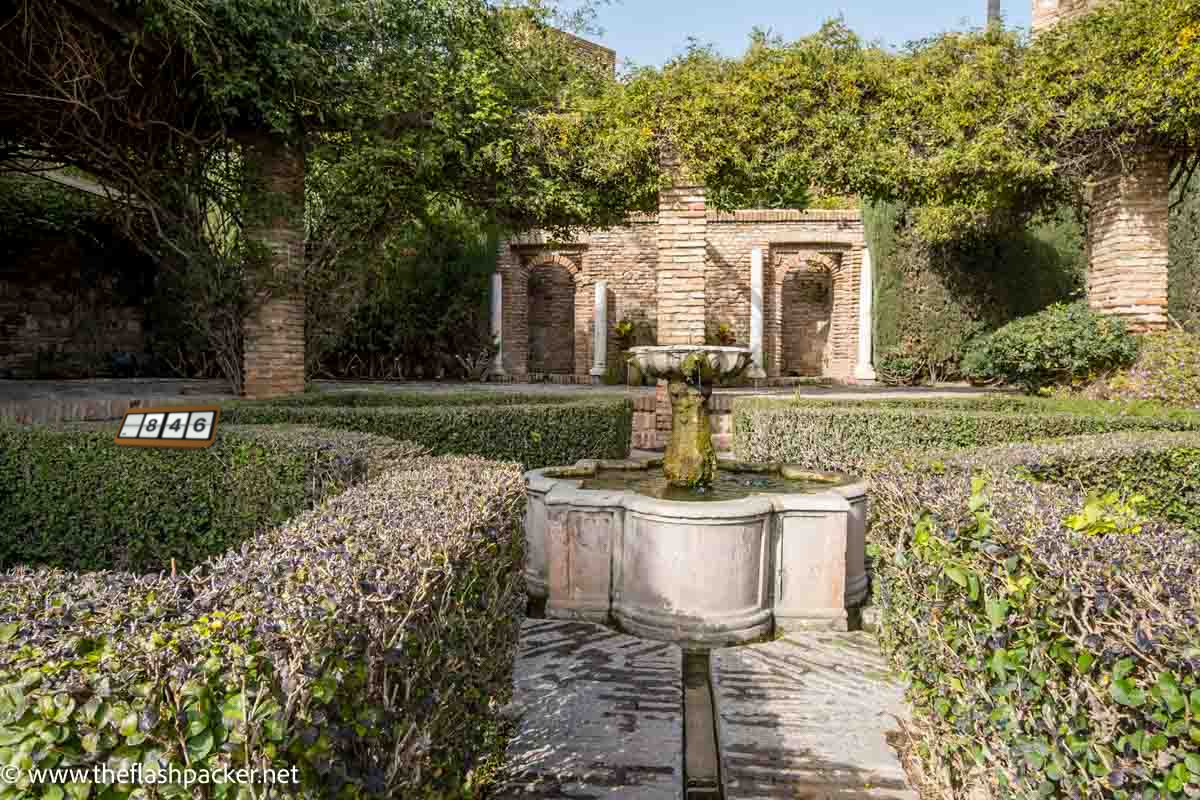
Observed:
{"hour": 8, "minute": 46}
